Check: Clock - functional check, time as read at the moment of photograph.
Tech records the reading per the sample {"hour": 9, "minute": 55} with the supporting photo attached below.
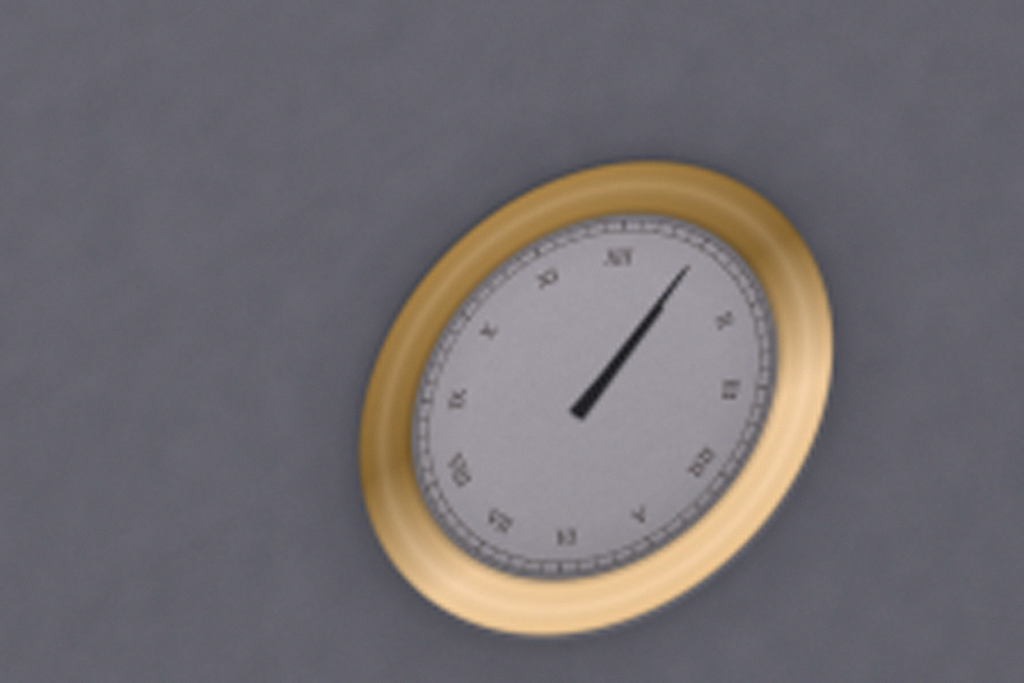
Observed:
{"hour": 1, "minute": 5}
